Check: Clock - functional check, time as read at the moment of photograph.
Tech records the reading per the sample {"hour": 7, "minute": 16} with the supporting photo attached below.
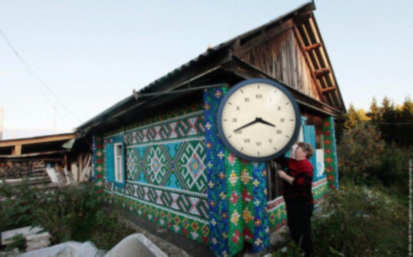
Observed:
{"hour": 3, "minute": 41}
